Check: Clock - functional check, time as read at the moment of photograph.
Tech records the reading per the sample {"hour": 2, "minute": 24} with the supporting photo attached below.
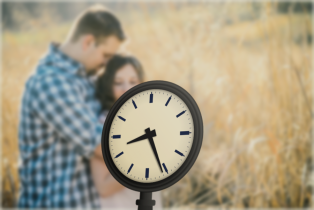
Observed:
{"hour": 8, "minute": 26}
